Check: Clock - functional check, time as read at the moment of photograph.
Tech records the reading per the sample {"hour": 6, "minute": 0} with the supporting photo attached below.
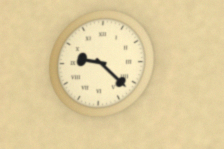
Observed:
{"hour": 9, "minute": 22}
